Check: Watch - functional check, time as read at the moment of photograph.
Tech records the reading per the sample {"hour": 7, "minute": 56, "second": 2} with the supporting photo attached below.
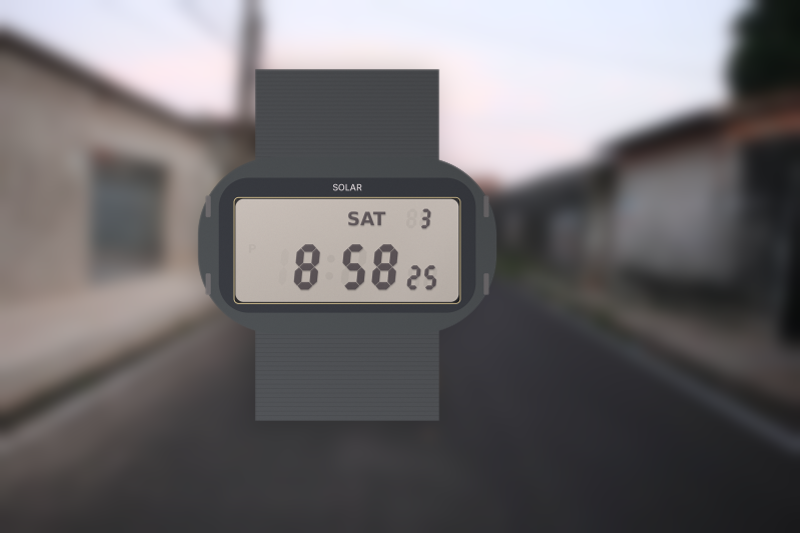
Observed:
{"hour": 8, "minute": 58, "second": 25}
